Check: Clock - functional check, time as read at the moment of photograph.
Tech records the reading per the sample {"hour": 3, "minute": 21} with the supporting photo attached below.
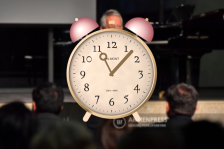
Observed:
{"hour": 11, "minute": 7}
